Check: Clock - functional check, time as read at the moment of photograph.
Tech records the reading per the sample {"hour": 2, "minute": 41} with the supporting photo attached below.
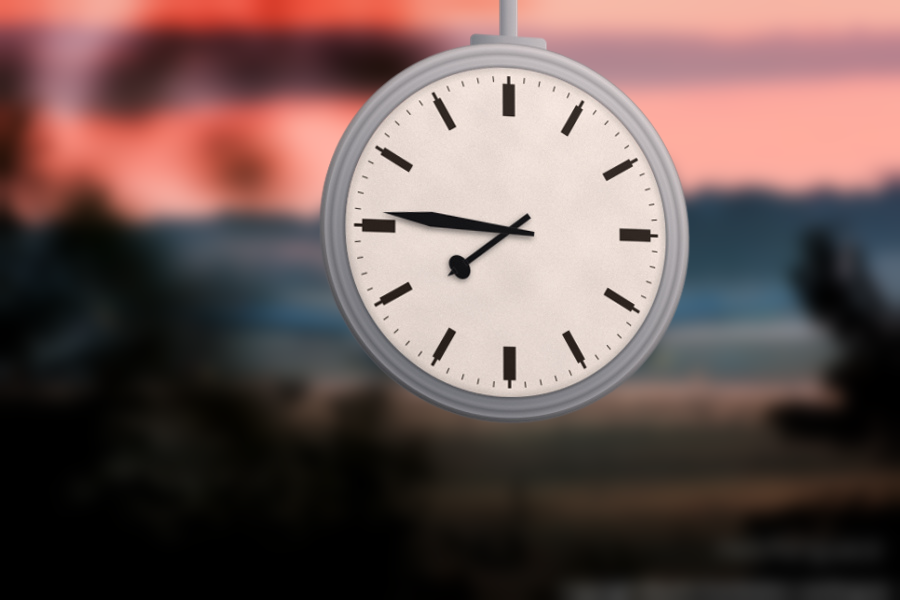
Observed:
{"hour": 7, "minute": 46}
